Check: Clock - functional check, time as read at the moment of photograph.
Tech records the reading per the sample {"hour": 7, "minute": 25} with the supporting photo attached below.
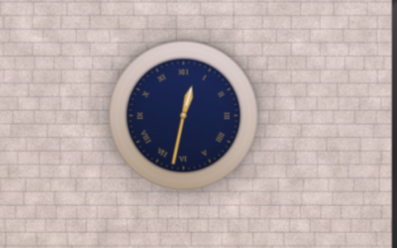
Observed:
{"hour": 12, "minute": 32}
